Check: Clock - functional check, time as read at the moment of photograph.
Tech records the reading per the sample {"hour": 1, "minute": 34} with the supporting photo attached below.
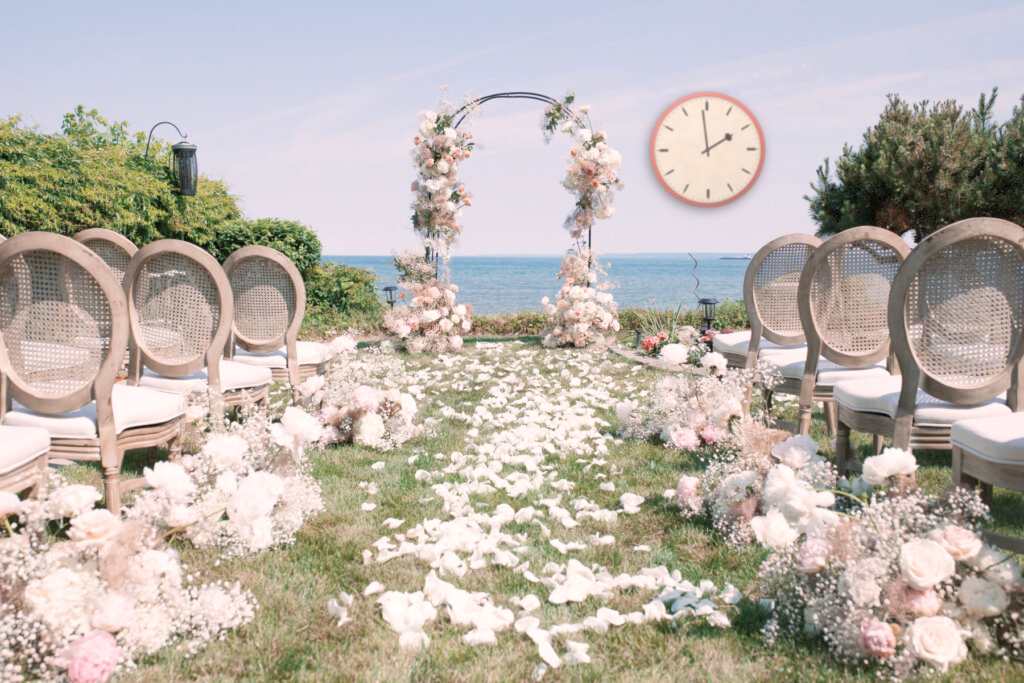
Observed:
{"hour": 1, "minute": 59}
